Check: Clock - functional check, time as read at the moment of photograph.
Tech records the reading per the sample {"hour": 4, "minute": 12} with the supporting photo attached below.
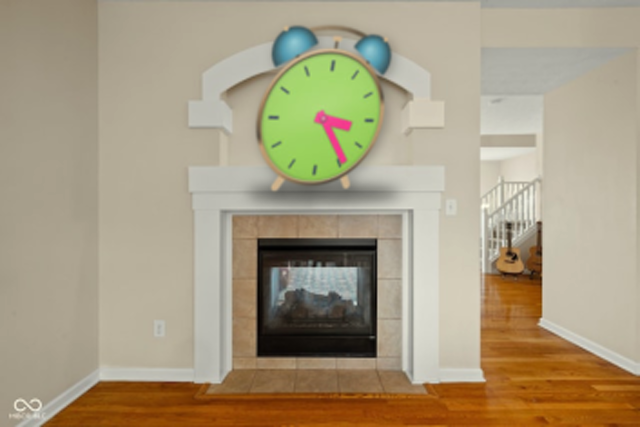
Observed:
{"hour": 3, "minute": 24}
